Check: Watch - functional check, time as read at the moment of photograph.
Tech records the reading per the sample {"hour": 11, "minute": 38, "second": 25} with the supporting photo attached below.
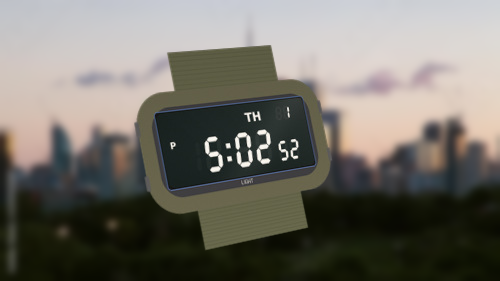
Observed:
{"hour": 5, "minute": 2, "second": 52}
